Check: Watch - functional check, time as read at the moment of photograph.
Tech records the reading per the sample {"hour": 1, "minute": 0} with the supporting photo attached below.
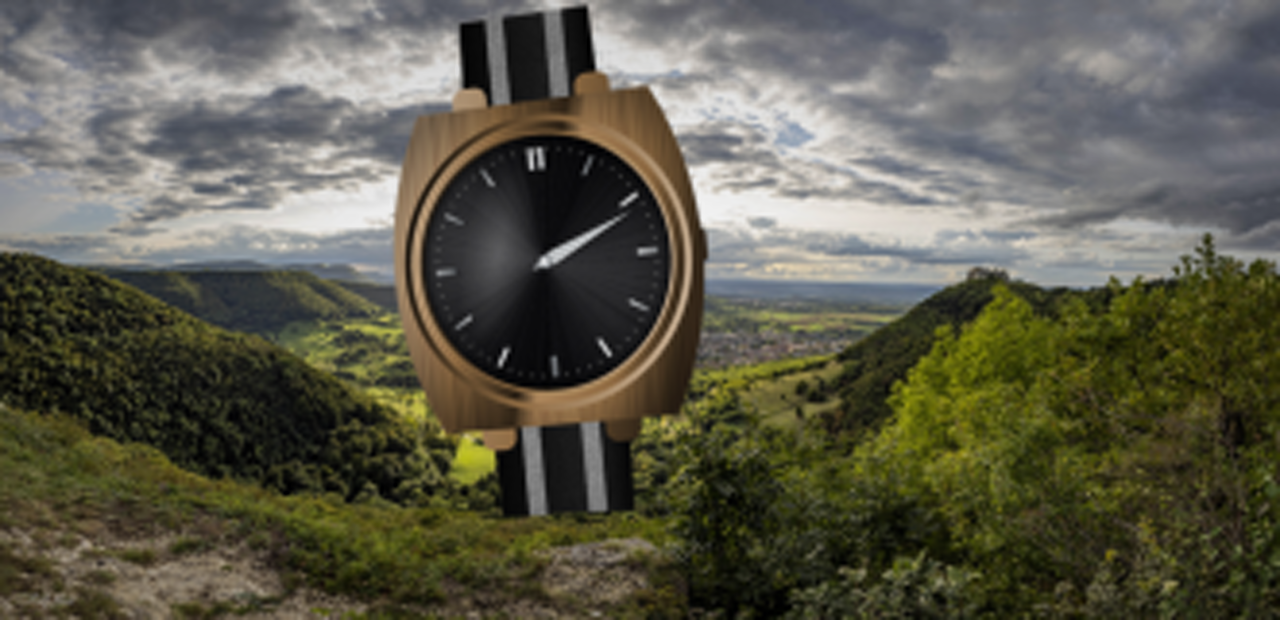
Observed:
{"hour": 2, "minute": 11}
